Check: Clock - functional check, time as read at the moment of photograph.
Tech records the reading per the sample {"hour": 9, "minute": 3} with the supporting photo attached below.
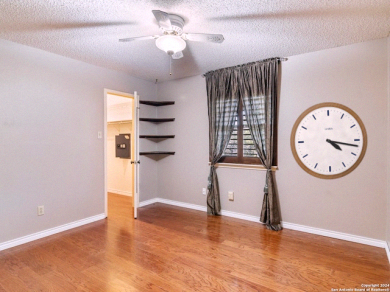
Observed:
{"hour": 4, "minute": 17}
